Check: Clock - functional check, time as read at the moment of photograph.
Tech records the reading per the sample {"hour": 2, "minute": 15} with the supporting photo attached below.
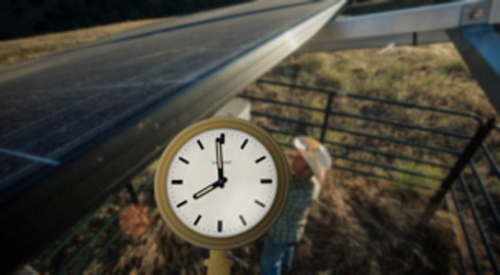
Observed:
{"hour": 7, "minute": 59}
